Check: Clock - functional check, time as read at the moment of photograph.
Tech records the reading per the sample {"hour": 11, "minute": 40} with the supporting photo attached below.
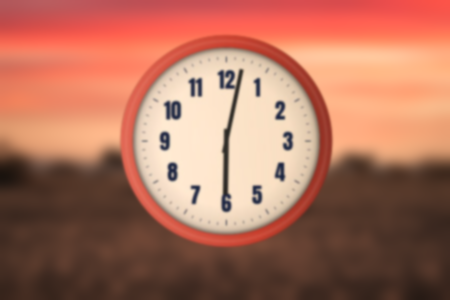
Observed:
{"hour": 6, "minute": 2}
